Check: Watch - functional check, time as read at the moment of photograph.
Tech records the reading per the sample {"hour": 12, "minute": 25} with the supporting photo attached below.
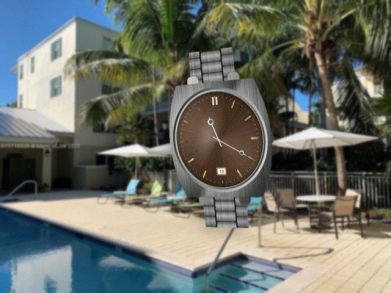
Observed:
{"hour": 11, "minute": 20}
